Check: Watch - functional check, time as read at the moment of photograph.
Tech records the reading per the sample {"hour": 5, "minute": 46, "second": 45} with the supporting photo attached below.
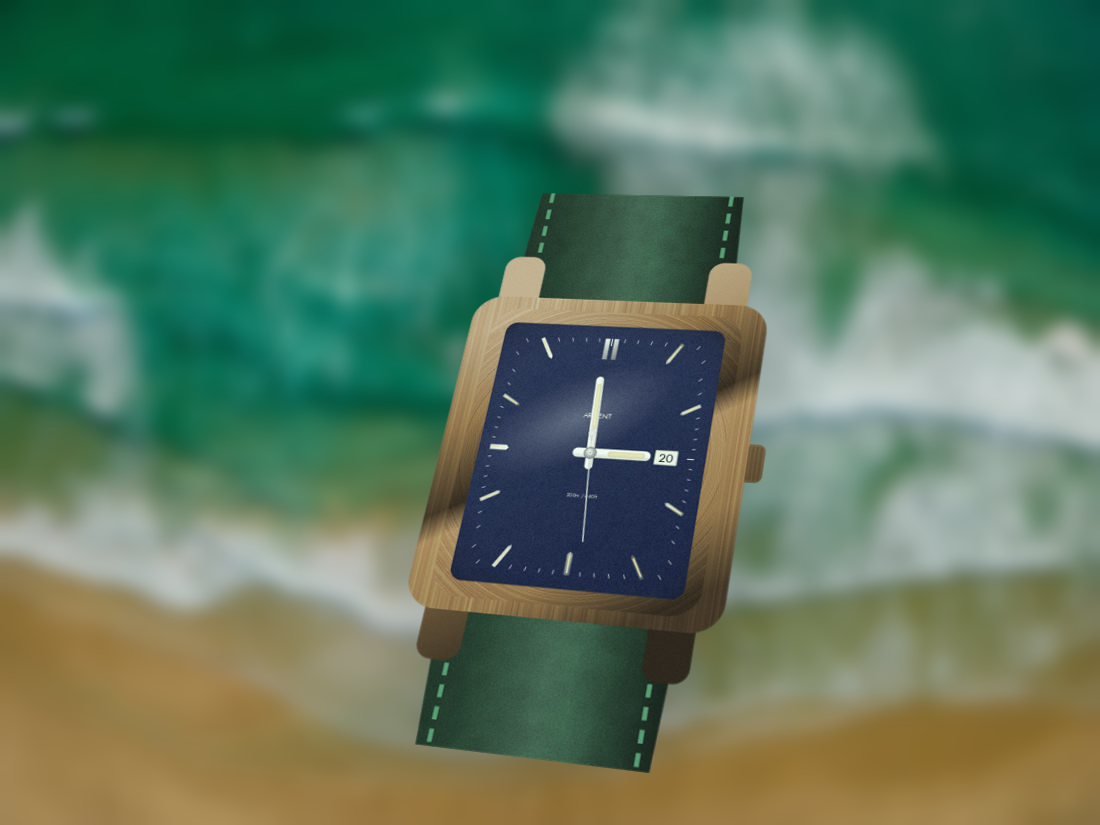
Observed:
{"hour": 2, "minute": 59, "second": 29}
